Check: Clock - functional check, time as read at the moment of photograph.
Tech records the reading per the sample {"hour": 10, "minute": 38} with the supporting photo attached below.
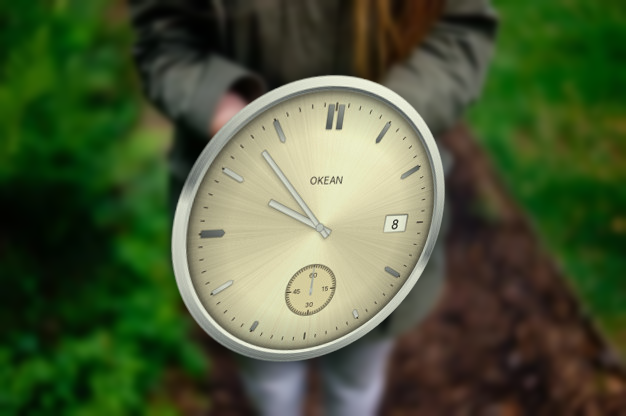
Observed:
{"hour": 9, "minute": 53}
